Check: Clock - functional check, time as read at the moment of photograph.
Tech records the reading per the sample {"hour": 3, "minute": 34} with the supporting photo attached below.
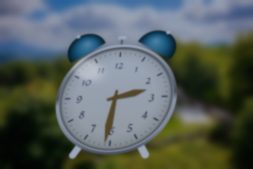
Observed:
{"hour": 2, "minute": 31}
